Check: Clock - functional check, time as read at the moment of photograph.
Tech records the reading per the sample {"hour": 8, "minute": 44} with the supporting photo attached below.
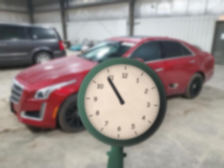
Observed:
{"hour": 10, "minute": 54}
